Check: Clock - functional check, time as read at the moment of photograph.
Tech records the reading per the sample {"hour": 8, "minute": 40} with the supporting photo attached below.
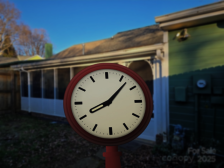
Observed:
{"hour": 8, "minute": 7}
